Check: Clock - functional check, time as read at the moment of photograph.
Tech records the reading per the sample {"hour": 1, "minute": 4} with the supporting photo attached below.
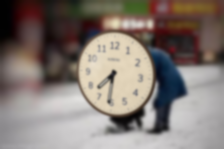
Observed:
{"hour": 7, "minute": 31}
